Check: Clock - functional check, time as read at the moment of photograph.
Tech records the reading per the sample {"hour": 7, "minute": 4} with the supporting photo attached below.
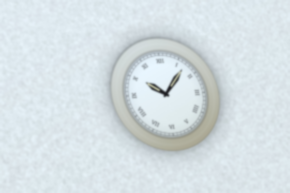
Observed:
{"hour": 10, "minute": 7}
